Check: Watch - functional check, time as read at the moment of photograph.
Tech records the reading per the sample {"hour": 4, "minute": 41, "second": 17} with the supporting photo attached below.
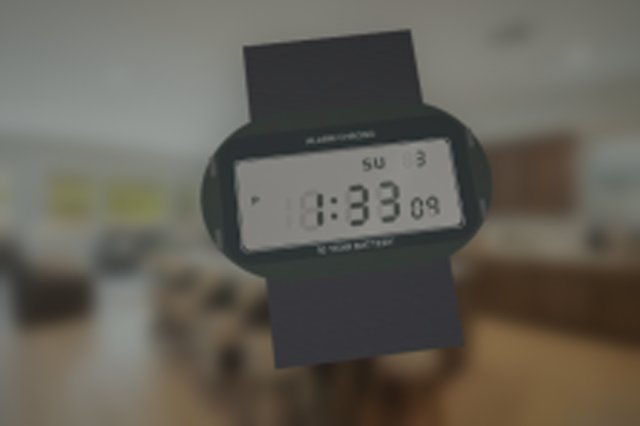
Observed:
{"hour": 1, "minute": 33, "second": 9}
